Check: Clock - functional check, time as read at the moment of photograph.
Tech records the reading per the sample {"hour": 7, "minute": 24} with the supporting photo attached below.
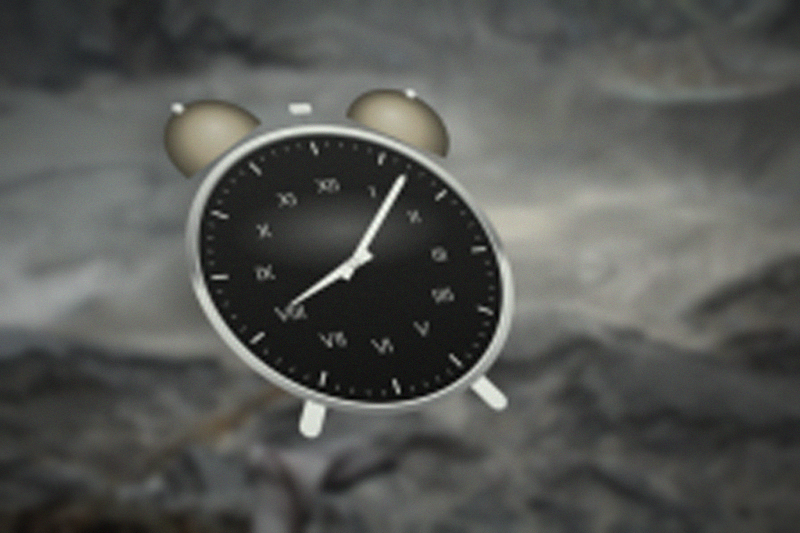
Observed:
{"hour": 8, "minute": 7}
